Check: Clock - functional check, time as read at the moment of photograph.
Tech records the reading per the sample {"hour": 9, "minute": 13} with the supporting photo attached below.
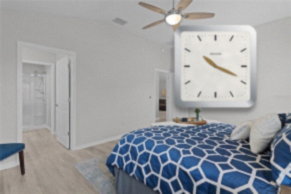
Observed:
{"hour": 10, "minute": 19}
